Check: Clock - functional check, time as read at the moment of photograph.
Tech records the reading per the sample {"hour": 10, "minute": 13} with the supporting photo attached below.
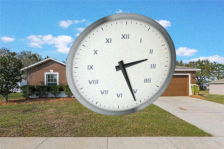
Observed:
{"hour": 2, "minute": 26}
